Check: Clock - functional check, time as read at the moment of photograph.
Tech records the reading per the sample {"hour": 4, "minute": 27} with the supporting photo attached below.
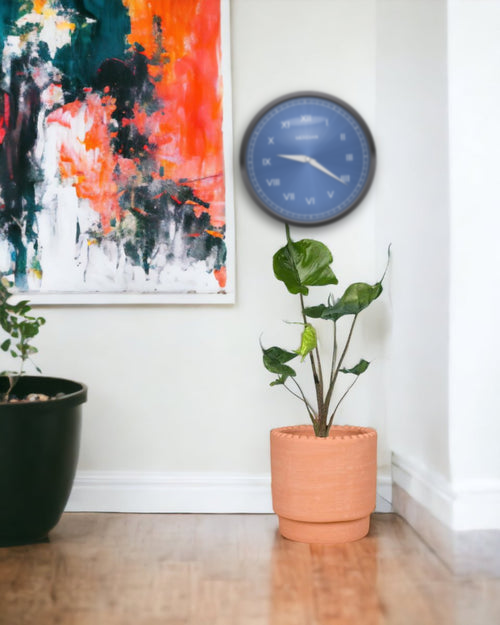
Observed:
{"hour": 9, "minute": 21}
